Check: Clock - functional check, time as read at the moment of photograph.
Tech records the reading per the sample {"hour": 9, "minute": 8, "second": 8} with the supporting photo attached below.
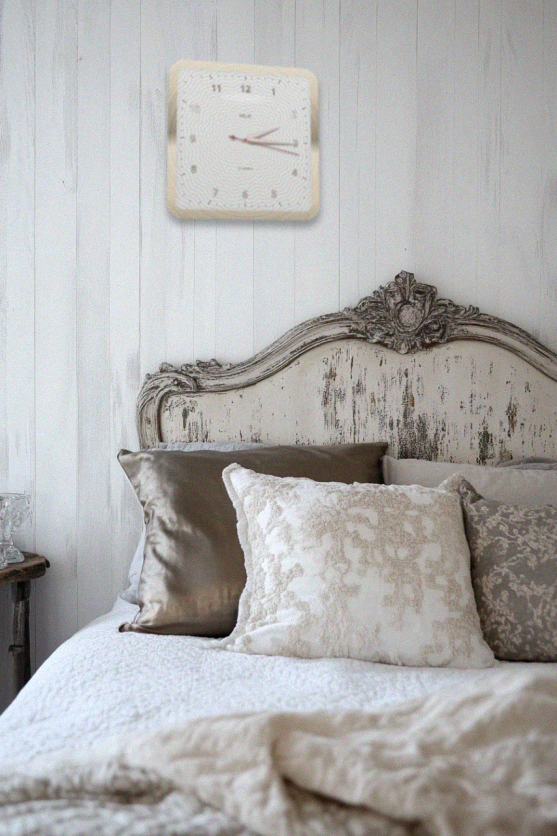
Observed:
{"hour": 2, "minute": 15, "second": 17}
